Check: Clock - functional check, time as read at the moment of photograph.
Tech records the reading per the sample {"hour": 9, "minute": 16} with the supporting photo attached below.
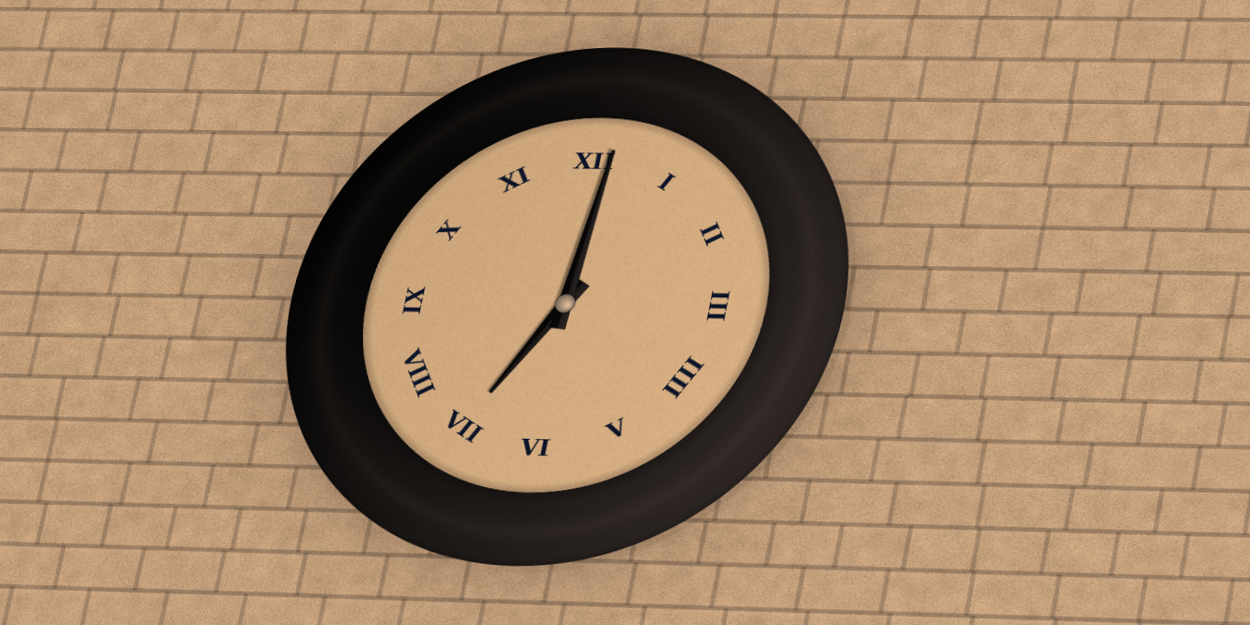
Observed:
{"hour": 7, "minute": 1}
